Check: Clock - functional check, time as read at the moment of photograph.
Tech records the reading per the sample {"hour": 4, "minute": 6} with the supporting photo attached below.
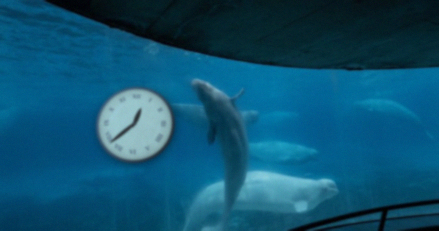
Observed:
{"hour": 12, "minute": 38}
